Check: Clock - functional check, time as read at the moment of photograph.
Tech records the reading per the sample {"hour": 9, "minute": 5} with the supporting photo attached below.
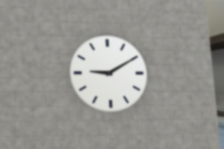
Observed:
{"hour": 9, "minute": 10}
